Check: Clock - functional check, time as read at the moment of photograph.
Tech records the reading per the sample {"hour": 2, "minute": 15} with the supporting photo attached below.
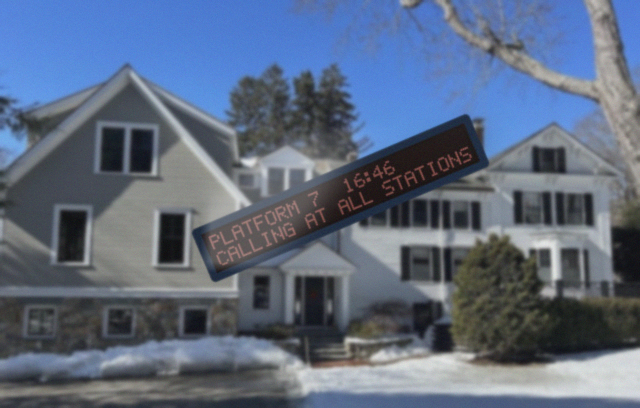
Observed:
{"hour": 16, "minute": 46}
